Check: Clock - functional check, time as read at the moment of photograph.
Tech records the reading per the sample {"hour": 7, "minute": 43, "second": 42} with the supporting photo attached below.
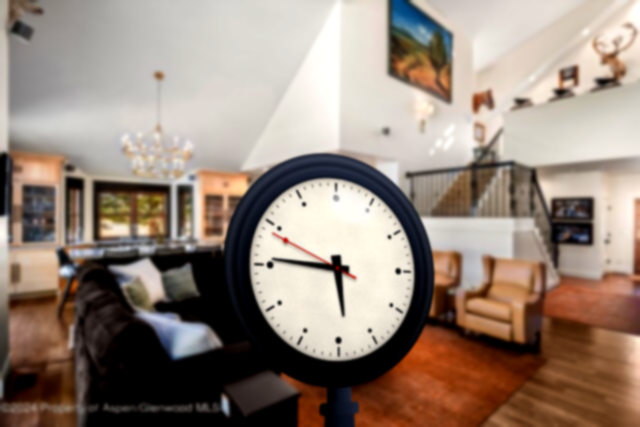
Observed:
{"hour": 5, "minute": 45, "second": 49}
